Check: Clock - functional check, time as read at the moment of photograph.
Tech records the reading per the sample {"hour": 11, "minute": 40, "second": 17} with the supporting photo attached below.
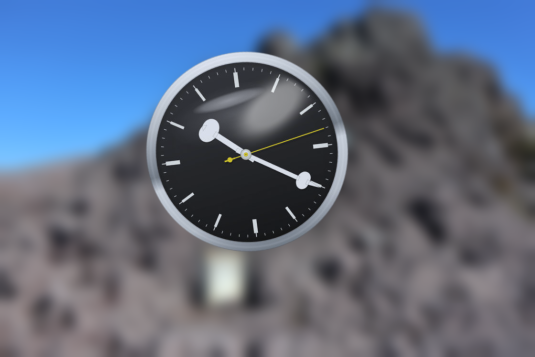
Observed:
{"hour": 10, "minute": 20, "second": 13}
